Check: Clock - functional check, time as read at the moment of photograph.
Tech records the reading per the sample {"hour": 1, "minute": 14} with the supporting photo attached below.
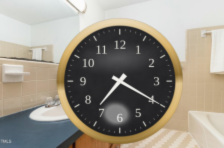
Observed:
{"hour": 7, "minute": 20}
